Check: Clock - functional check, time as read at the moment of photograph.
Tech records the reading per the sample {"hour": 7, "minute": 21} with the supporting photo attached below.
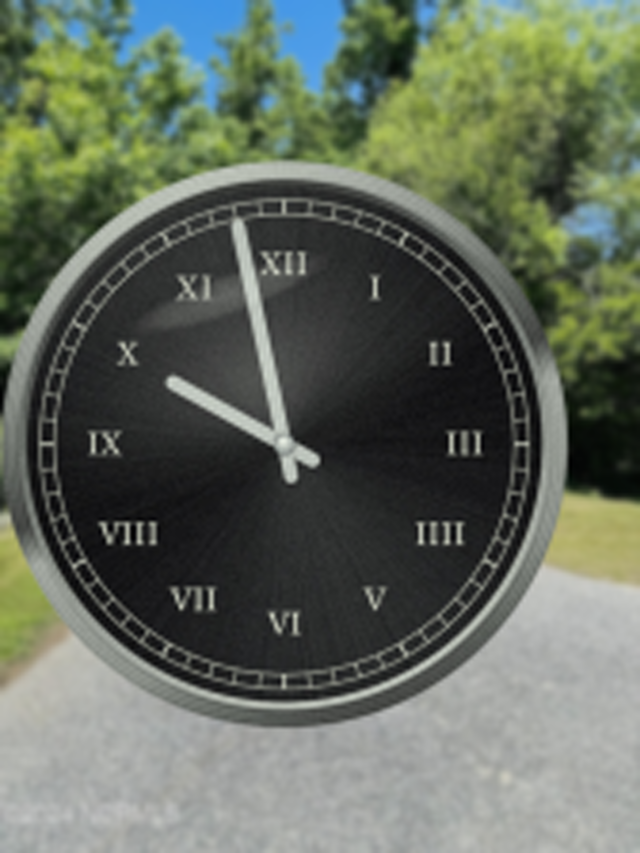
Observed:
{"hour": 9, "minute": 58}
